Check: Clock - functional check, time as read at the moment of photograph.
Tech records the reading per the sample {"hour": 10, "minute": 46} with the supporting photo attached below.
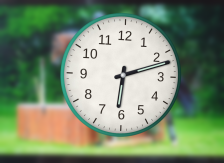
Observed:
{"hour": 6, "minute": 12}
